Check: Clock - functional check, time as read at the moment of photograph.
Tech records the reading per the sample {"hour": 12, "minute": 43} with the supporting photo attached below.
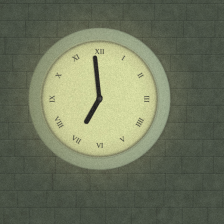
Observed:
{"hour": 6, "minute": 59}
